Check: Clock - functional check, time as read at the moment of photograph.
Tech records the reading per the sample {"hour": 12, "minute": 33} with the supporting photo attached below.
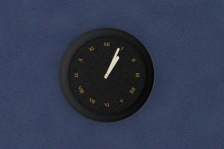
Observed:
{"hour": 1, "minute": 4}
